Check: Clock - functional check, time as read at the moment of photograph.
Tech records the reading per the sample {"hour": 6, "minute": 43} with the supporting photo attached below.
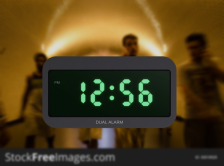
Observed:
{"hour": 12, "minute": 56}
